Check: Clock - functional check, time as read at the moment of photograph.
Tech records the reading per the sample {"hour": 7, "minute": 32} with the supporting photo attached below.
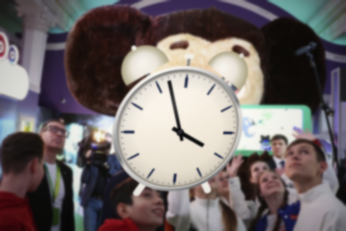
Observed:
{"hour": 3, "minute": 57}
